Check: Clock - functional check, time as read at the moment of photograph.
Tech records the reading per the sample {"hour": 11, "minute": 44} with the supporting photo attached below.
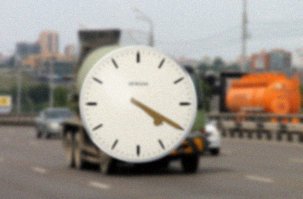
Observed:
{"hour": 4, "minute": 20}
